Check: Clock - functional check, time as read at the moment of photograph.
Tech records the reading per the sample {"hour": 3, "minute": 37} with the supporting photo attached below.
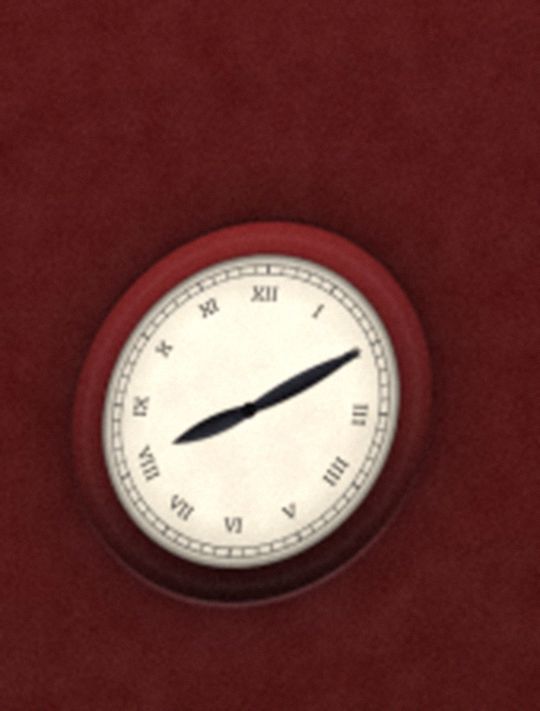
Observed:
{"hour": 8, "minute": 10}
